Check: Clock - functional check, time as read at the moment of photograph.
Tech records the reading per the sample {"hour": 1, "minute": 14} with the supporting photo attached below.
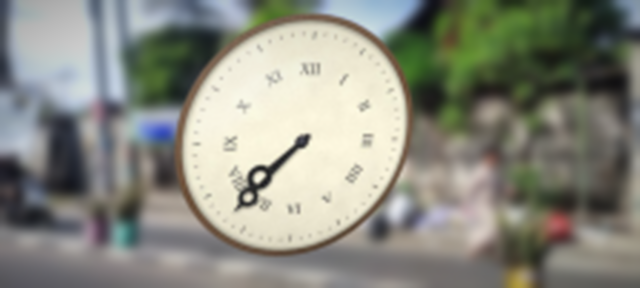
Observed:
{"hour": 7, "minute": 37}
